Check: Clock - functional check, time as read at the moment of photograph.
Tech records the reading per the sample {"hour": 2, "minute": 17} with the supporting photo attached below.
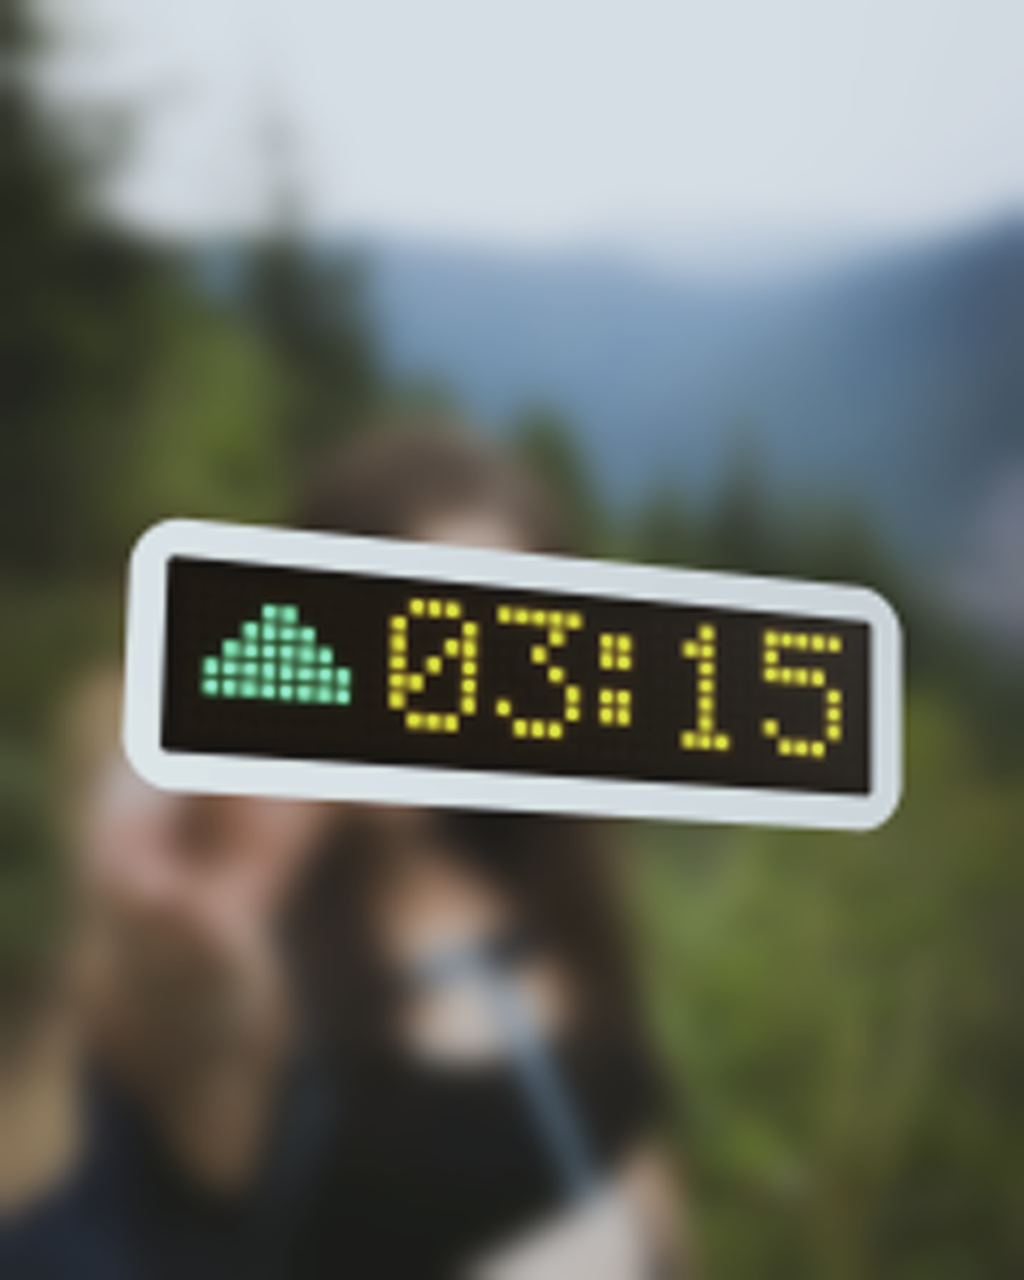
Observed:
{"hour": 3, "minute": 15}
